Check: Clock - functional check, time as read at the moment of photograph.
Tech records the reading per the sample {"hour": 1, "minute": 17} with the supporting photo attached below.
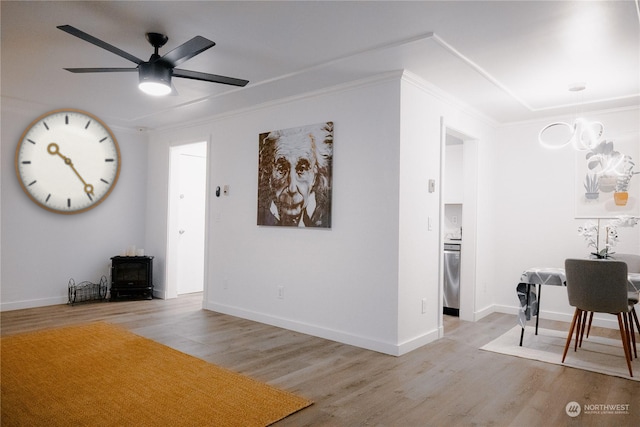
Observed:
{"hour": 10, "minute": 24}
